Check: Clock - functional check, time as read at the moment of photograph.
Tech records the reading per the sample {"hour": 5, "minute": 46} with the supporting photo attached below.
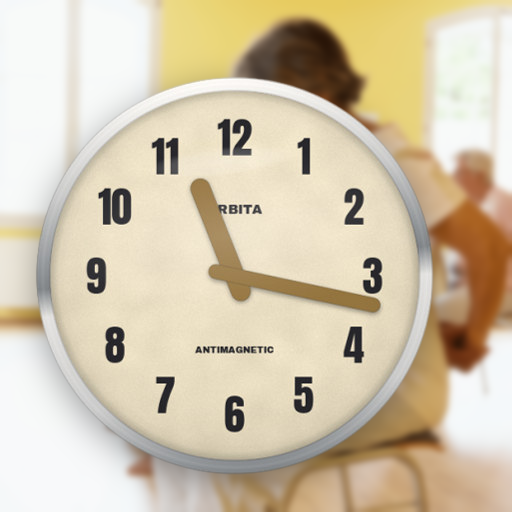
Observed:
{"hour": 11, "minute": 17}
